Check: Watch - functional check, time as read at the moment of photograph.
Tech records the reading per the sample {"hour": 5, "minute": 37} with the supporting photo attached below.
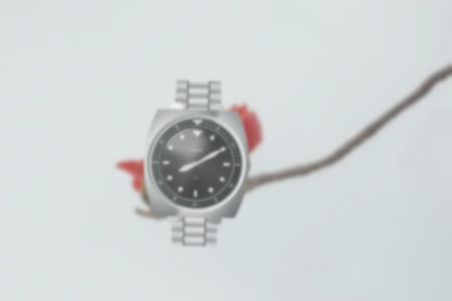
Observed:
{"hour": 8, "minute": 10}
